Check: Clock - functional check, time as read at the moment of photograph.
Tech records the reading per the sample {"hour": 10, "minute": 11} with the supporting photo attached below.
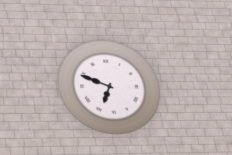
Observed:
{"hour": 6, "minute": 49}
